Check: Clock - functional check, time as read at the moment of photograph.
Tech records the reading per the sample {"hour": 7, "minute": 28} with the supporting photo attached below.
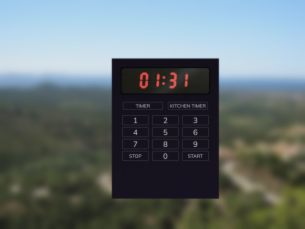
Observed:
{"hour": 1, "minute": 31}
